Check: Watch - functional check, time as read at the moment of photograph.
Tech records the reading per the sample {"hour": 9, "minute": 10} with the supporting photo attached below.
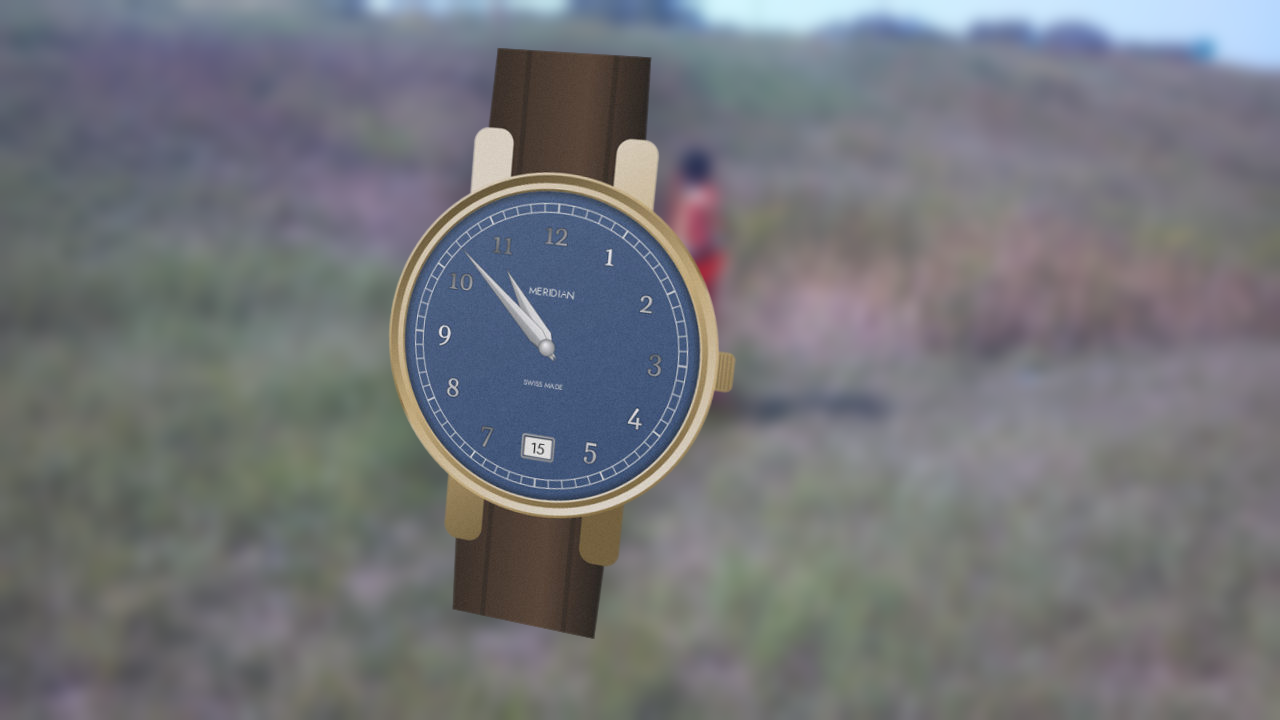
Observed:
{"hour": 10, "minute": 52}
